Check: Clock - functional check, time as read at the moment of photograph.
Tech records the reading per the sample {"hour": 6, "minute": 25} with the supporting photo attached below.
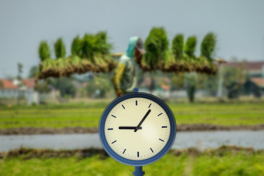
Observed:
{"hour": 9, "minute": 6}
